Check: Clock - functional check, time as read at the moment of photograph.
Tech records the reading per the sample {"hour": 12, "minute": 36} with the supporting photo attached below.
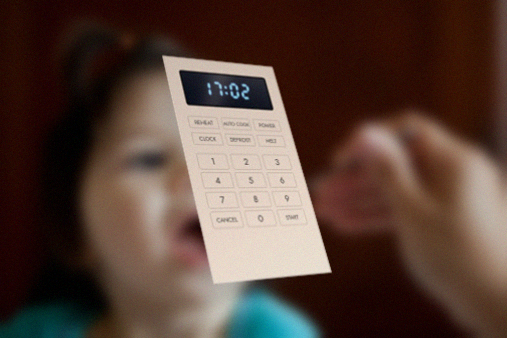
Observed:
{"hour": 17, "minute": 2}
